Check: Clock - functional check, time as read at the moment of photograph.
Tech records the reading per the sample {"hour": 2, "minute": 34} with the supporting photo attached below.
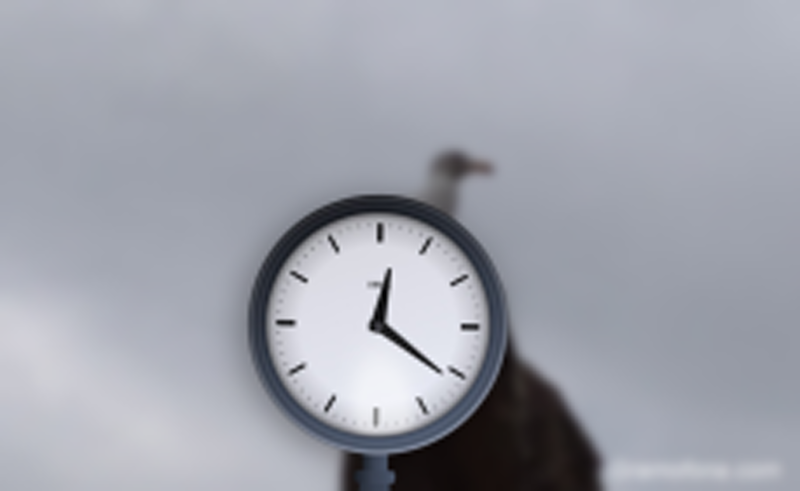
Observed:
{"hour": 12, "minute": 21}
